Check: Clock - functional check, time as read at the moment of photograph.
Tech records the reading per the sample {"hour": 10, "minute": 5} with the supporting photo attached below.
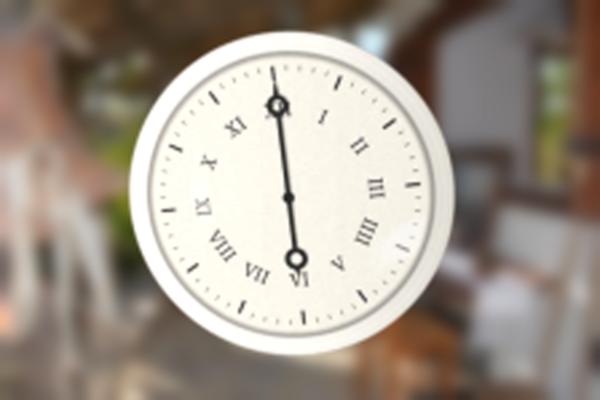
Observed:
{"hour": 6, "minute": 0}
